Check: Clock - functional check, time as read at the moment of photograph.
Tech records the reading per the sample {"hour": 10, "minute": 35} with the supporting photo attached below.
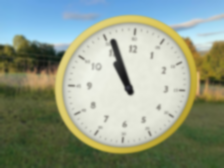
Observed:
{"hour": 10, "minute": 56}
